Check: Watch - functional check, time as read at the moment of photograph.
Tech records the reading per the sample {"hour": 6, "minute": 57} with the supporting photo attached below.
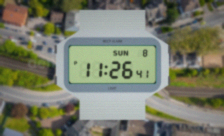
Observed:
{"hour": 11, "minute": 26}
